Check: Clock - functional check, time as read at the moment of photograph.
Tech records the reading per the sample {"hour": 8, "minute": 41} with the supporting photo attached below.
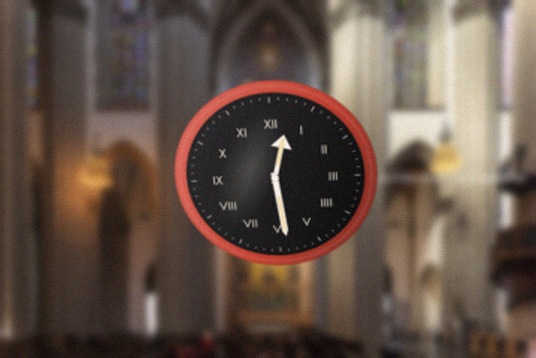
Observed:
{"hour": 12, "minute": 29}
